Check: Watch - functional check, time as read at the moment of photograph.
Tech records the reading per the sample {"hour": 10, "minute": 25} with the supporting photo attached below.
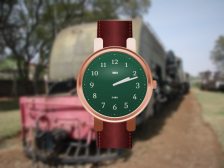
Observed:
{"hour": 2, "minute": 12}
